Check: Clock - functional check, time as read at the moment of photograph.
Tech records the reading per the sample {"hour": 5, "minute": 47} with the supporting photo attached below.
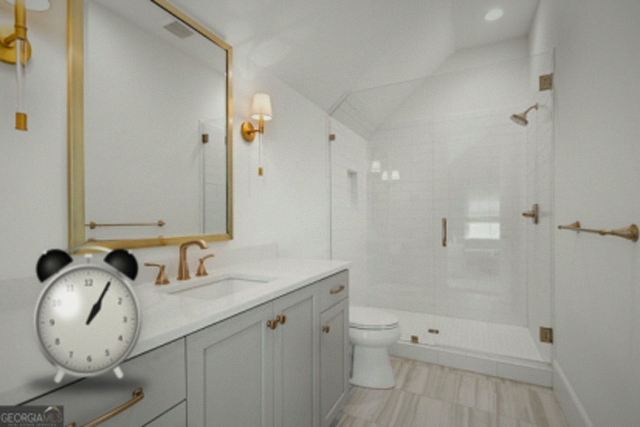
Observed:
{"hour": 1, "minute": 5}
